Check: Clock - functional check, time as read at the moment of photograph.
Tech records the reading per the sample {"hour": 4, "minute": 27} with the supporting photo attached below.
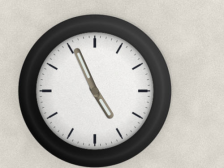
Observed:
{"hour": 4, "minute": 56}
